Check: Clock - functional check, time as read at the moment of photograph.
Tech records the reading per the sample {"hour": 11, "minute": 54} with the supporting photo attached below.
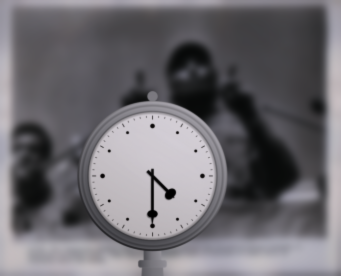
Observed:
{"hour": 4, "minute": 30}
